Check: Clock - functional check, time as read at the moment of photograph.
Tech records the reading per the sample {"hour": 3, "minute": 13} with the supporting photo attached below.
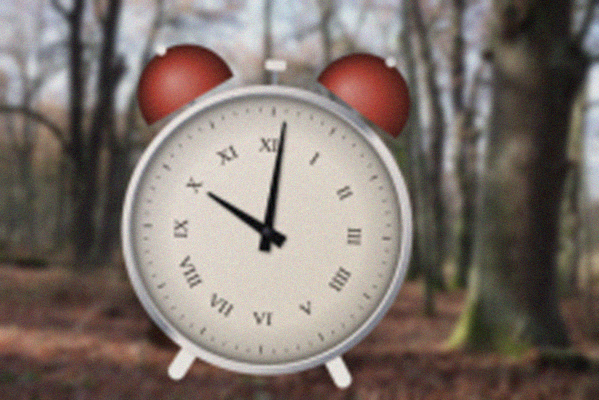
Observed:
{"hour": 10, "minute": 1}
